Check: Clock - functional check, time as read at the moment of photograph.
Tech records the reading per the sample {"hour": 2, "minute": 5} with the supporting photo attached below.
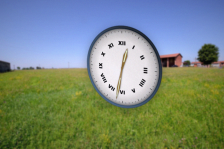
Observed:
{"hour": 12, "minute": 32}
